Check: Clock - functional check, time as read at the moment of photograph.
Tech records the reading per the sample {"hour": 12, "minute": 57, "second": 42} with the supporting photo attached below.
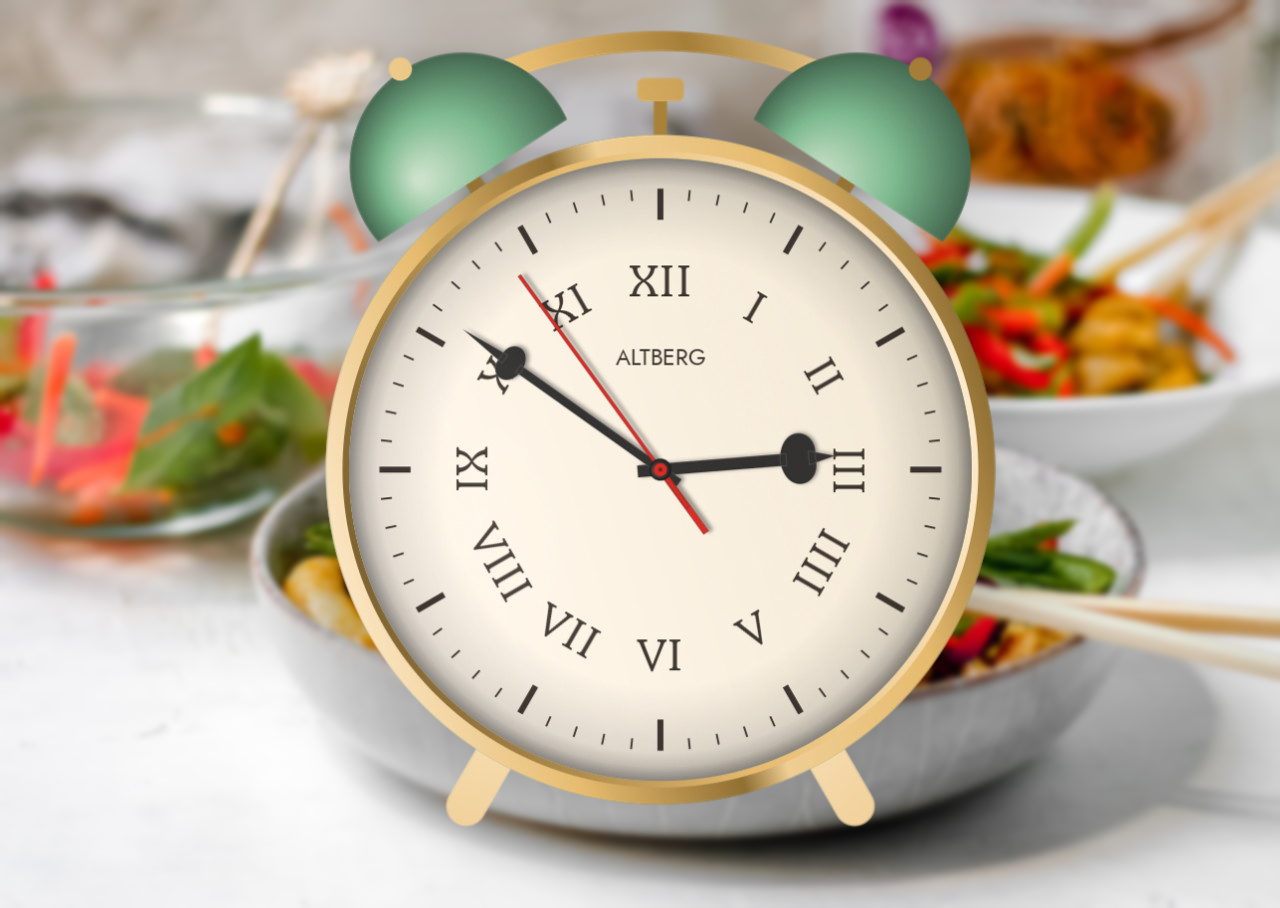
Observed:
{"hour": 2, "minute": 50, "second": 54}
